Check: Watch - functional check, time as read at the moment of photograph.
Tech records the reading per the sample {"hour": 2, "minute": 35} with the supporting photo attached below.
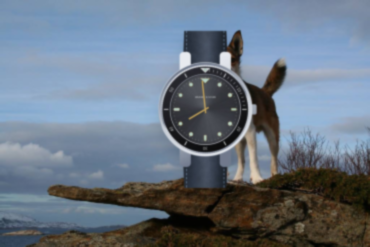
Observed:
{"hour": 7, "minute": 59}
